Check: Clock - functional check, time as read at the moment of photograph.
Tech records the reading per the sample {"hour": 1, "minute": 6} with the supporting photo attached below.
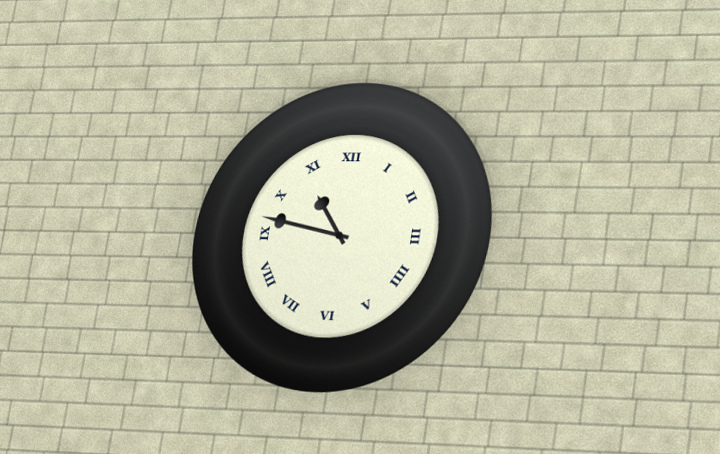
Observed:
{"hour": 10, "minute": 47}
